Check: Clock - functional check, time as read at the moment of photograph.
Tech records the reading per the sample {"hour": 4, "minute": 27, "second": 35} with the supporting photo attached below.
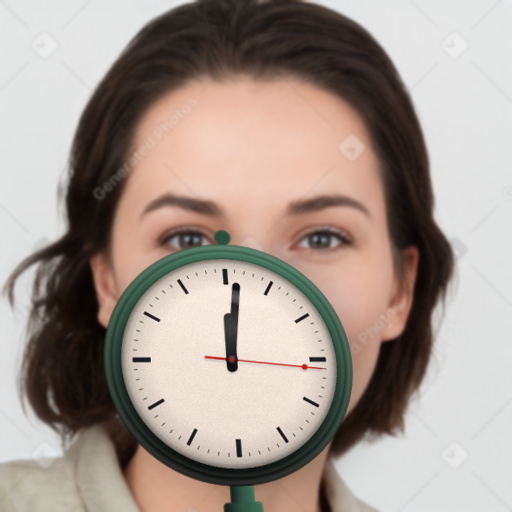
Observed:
{"hour": 12, "minute": 1, "second": 16}
